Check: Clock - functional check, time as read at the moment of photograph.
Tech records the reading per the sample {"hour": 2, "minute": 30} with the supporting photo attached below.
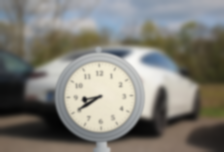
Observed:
{"hour": 8, "minute": 40}
